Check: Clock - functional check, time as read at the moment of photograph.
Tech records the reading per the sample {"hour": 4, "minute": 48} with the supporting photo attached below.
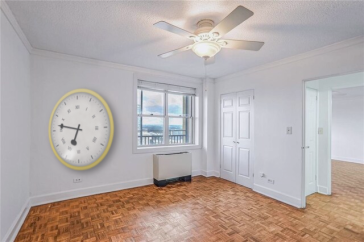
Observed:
{"hour": 6, "minute": 47}
